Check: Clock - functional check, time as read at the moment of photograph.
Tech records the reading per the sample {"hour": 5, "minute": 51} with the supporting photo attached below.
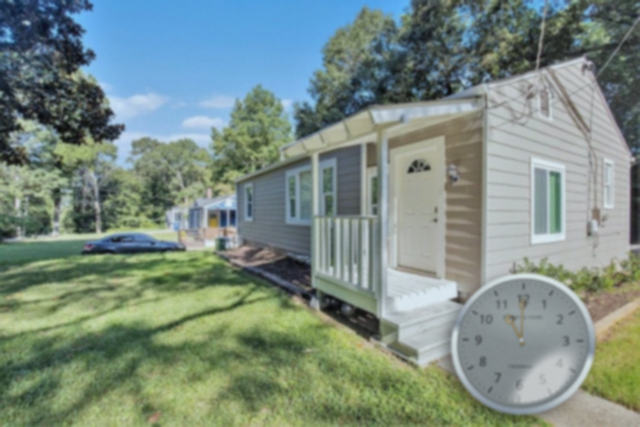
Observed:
{"hour": 11, "minute": 0}
